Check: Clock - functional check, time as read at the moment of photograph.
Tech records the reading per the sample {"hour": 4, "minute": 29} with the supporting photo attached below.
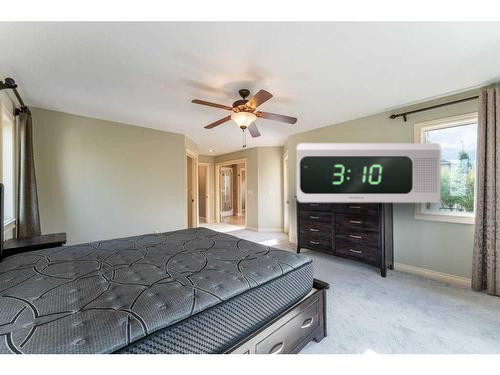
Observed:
{"hour": 3, "minute": 10}
